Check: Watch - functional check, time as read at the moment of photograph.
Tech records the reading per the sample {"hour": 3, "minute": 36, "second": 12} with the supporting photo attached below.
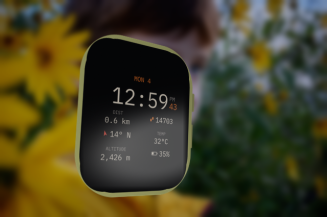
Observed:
{"hour": 12, "minute": 59, "second": 43}
